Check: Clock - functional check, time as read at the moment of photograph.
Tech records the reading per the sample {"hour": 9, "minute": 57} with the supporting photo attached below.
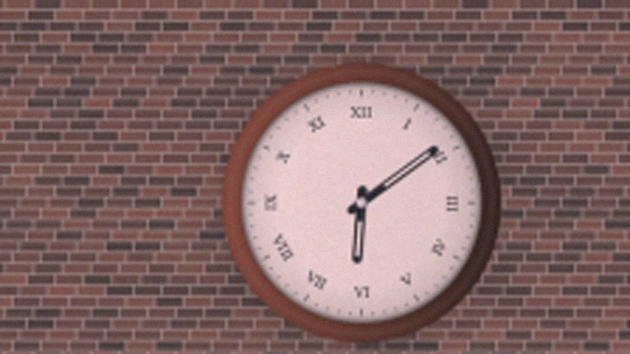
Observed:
{"hour": 6, "minute": 9}
